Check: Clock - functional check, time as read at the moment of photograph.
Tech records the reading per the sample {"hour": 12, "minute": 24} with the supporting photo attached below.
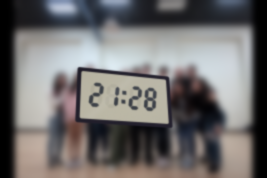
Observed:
{"hour": 21, "minute": 28}
